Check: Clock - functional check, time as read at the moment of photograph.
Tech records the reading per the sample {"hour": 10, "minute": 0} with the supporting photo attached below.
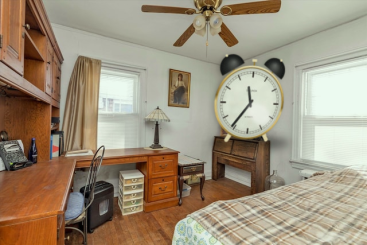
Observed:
{"hour": 11, "minute": 36}
